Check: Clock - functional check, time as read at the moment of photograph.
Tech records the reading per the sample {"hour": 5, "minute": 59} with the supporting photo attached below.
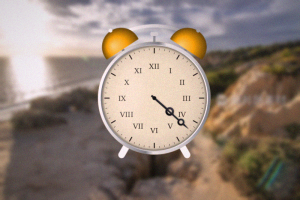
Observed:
{"hour": 4, "minute": 22}
